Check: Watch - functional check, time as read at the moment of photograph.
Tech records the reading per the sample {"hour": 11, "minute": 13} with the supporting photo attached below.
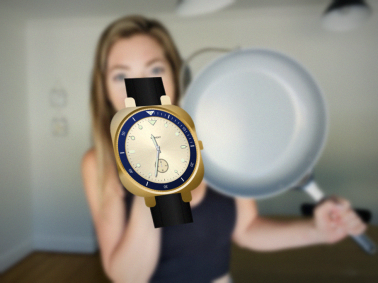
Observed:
{"hour": 11, "minute": 33}
